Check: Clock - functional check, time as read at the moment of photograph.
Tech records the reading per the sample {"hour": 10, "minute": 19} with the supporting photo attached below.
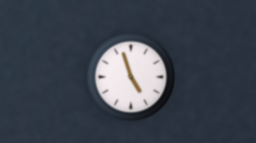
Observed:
{"hour": 4, "minute": 57}
